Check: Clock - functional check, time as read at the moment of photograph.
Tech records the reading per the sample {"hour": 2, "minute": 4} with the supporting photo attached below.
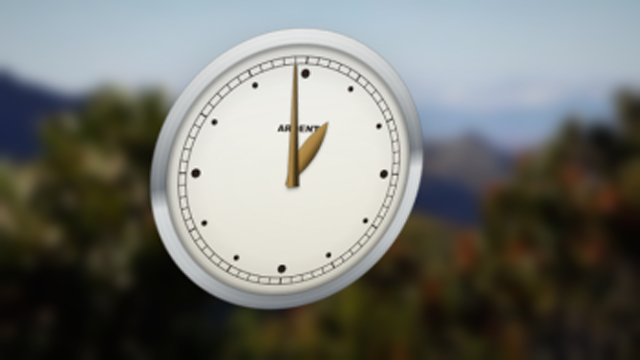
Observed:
{"hour": 12, "minute": 59}
